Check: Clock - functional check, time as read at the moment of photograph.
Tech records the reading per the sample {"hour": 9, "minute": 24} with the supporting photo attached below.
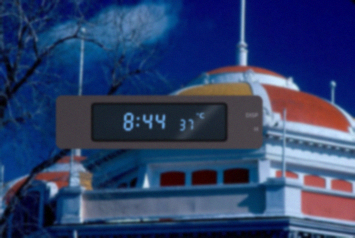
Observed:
{"hour": 8, "minute": 44}
